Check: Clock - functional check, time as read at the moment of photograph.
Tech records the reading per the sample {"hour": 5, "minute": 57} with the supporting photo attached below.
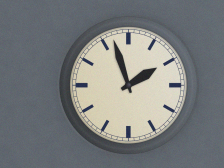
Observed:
{"hour": 1, "minute": 57}
